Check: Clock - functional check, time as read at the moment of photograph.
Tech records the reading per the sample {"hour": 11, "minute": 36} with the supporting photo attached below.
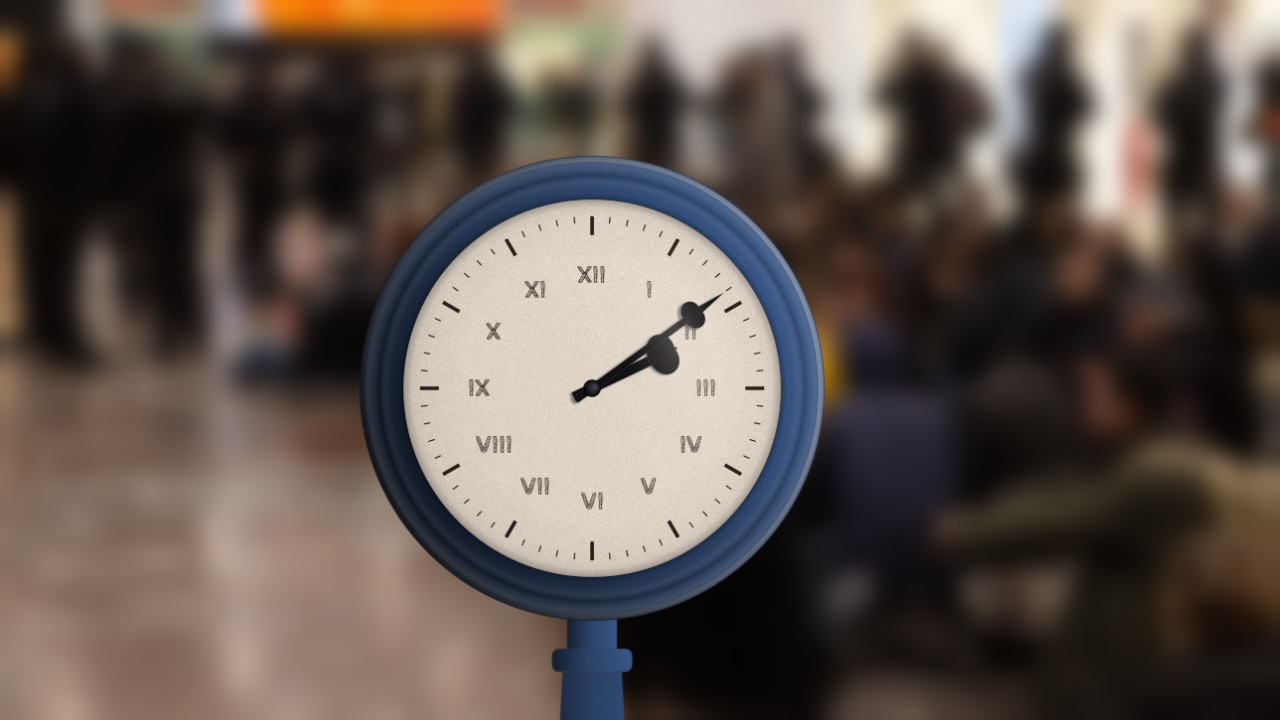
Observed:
{"hour": 2, "minute": 9}
